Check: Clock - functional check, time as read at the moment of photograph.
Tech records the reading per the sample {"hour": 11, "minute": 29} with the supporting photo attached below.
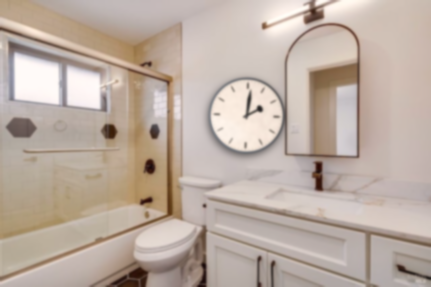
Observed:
{"hour": 2, "minute": 1}
